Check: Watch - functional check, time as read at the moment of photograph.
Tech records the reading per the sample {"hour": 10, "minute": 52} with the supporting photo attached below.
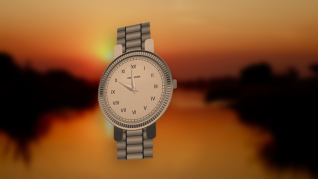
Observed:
{"hour": 9, "minute": 59}
